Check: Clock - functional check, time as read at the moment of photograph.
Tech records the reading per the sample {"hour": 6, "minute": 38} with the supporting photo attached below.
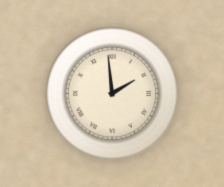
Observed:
{"hour": 1, "minute": 59}
